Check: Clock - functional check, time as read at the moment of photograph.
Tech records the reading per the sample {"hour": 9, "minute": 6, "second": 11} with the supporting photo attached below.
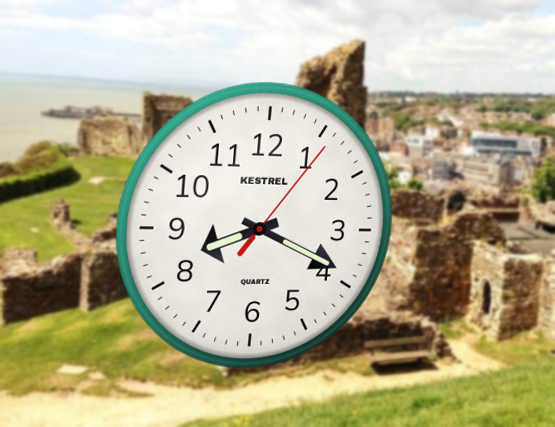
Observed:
{"hour": 8, "minute": 19, "second": 6}
